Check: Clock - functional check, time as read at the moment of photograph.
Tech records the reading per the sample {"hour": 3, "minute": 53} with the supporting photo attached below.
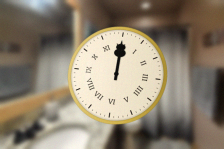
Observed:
{"hour": 12, "minute": 0}
